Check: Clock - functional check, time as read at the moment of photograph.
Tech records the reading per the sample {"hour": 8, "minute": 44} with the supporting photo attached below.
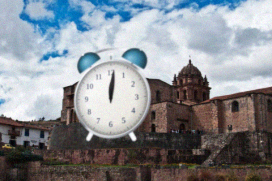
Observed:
{"hour": 12, "minute": 1}
